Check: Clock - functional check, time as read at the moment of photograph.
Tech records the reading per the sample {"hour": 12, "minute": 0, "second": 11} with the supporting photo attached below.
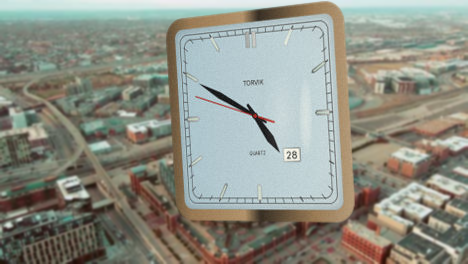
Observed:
{"hour": 4, "minute": 49, "second": 48}
